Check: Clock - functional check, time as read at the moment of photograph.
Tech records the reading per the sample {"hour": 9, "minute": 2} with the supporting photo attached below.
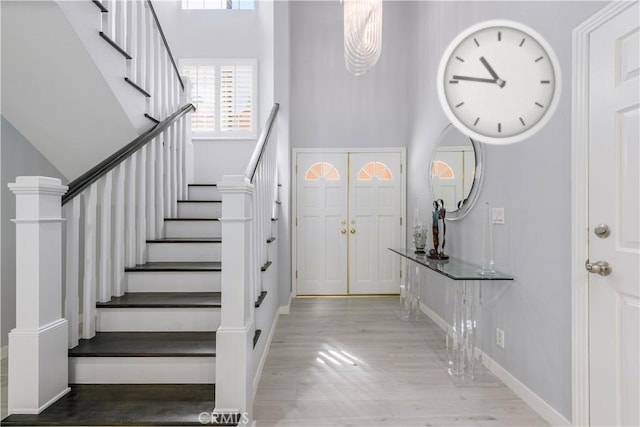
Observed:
{"hour": 10, "minute": 46}
